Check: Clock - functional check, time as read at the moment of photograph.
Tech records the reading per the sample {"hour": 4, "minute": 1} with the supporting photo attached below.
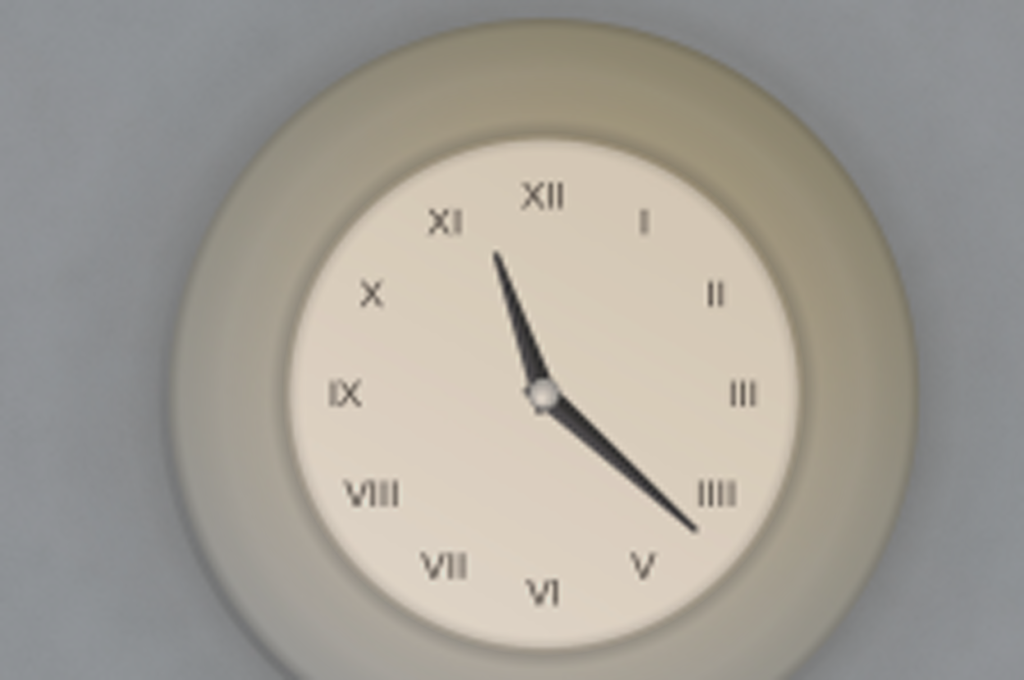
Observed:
{"hour": 11, "minute": 22}
